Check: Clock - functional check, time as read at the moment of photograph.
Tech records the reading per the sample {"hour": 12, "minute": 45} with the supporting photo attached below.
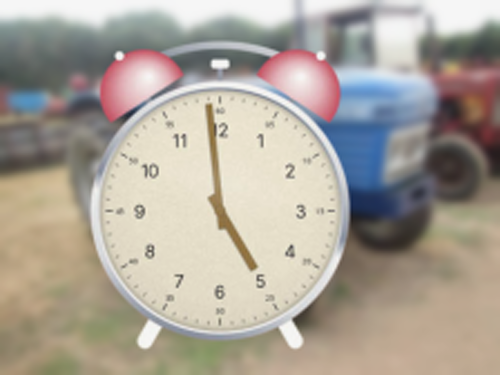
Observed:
{"hour": 4, "minute": 59}
